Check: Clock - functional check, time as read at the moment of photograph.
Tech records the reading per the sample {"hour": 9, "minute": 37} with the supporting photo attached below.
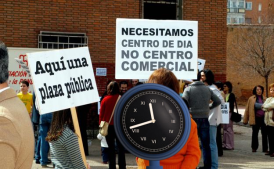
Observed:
{"hour": 11, "minute": 42}
